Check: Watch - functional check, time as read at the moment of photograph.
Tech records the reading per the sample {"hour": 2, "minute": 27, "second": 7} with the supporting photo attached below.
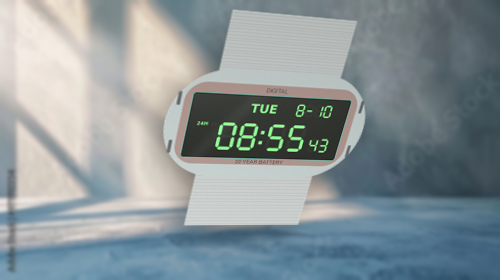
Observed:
{"hour": 8, "minute": 55, "second": 43}
